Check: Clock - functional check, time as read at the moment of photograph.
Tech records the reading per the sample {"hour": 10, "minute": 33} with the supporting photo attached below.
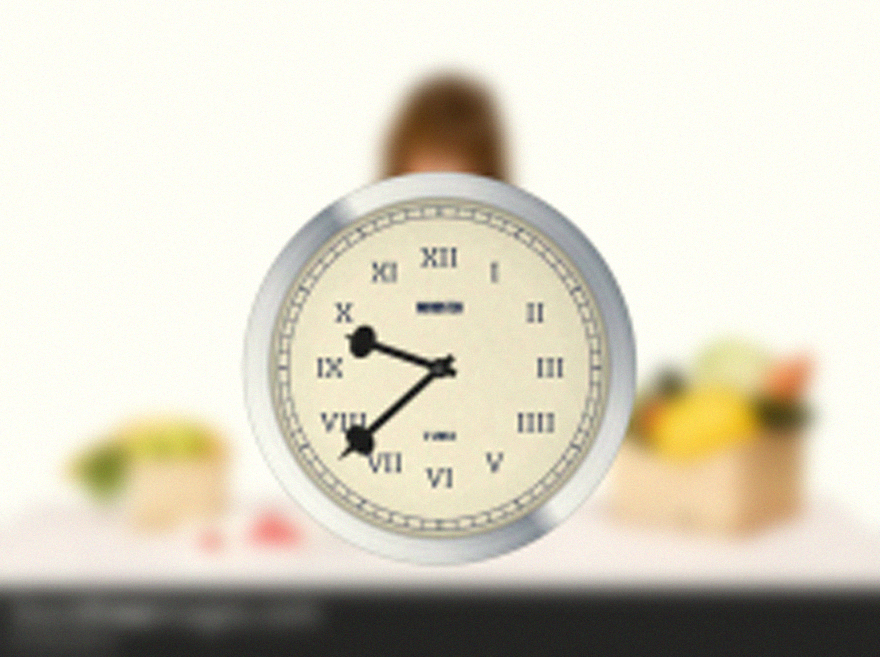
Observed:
{"hour": 9, "minute": 38}
